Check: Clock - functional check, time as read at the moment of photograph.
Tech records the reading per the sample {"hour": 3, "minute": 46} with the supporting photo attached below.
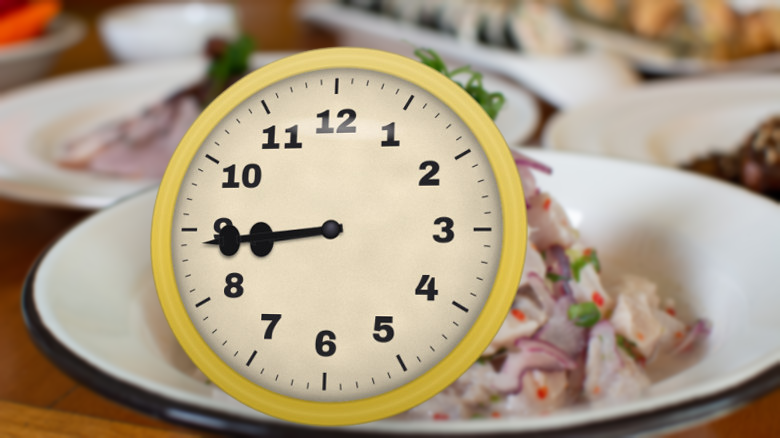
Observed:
{"hour": 8, "minute": 44}
